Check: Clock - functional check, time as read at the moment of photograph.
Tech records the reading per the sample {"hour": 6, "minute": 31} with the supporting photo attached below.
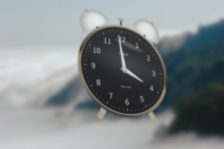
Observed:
{"hour": 3, "minute": 59}
